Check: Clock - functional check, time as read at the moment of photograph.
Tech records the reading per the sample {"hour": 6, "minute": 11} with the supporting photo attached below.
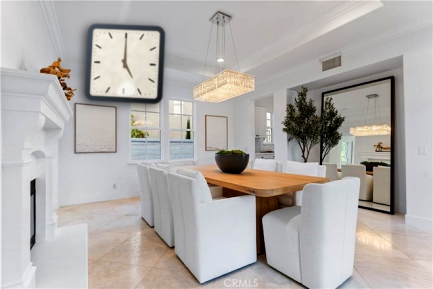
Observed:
{"hour": 5, "minute": 0}
